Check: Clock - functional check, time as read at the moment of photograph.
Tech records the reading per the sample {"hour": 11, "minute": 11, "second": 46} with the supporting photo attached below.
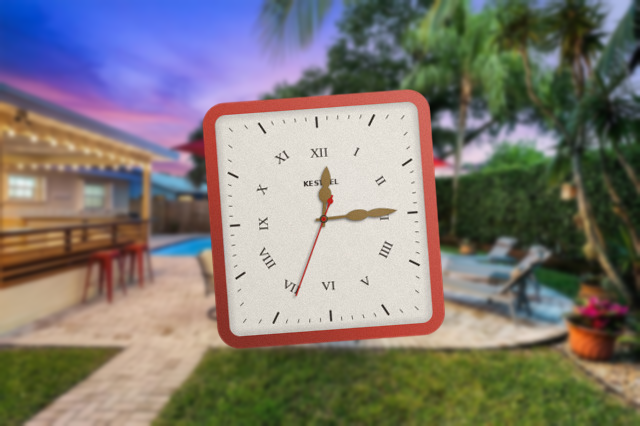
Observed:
{"hour": 12, "minute": 14, "second": 34}
